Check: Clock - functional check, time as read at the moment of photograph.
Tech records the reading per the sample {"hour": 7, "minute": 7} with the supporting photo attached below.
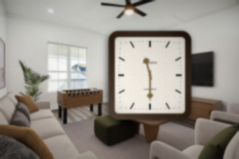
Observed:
{"hour": 11, "minute": 30}
